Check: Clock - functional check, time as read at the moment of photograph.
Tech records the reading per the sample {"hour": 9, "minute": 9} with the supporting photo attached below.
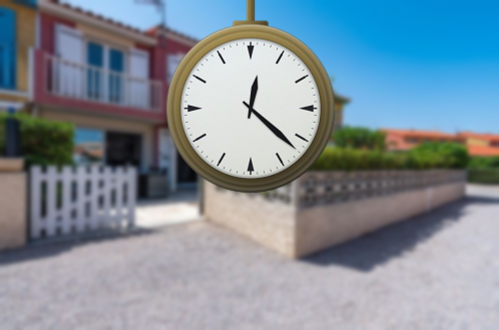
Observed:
{"hour": 12, "minute": 22}
